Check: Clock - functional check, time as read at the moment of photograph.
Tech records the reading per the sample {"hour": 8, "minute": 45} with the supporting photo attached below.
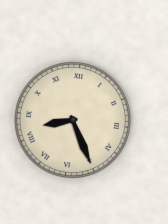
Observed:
{"hour": 8, "minute": 25}
